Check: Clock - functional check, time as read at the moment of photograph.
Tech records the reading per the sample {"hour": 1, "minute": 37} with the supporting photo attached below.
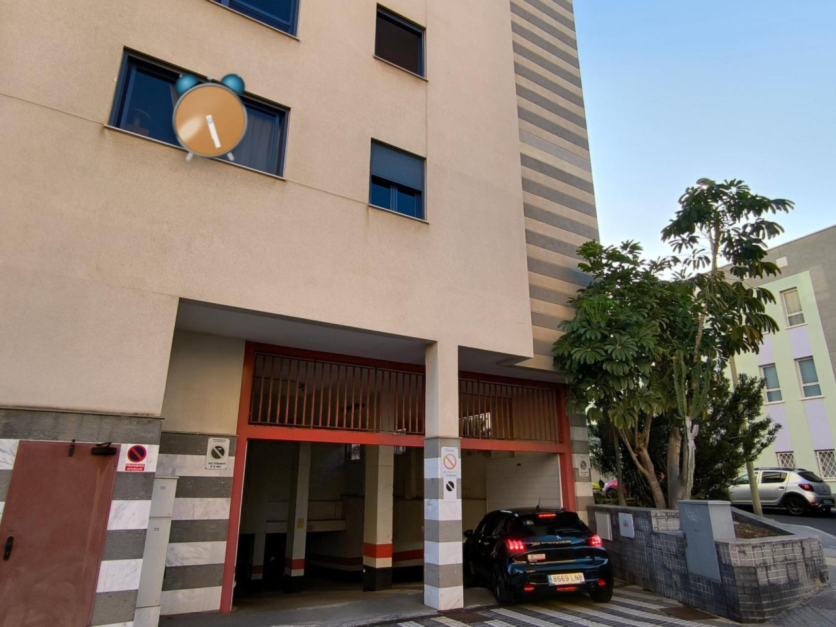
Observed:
{"hour": 5, "minute": 27}
